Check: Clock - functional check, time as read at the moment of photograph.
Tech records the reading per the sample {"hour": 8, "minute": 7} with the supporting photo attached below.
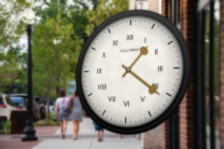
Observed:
{"hour": 1, "minute": 21}
